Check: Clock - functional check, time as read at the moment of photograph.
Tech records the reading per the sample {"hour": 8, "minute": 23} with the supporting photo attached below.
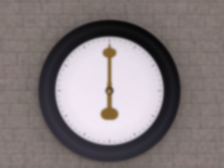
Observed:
{"hour": 6, "minute": 0}
